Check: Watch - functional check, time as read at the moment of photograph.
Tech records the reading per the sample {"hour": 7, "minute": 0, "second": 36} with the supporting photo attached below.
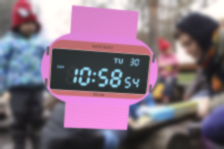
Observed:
{"hour": 10, "minute": 58, "second": 54}
